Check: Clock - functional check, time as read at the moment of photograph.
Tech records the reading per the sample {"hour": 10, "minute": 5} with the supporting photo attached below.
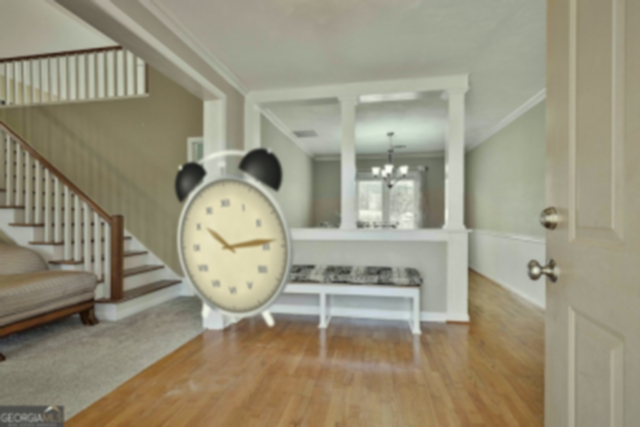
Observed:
{"hour": 10, "minute": 14}
